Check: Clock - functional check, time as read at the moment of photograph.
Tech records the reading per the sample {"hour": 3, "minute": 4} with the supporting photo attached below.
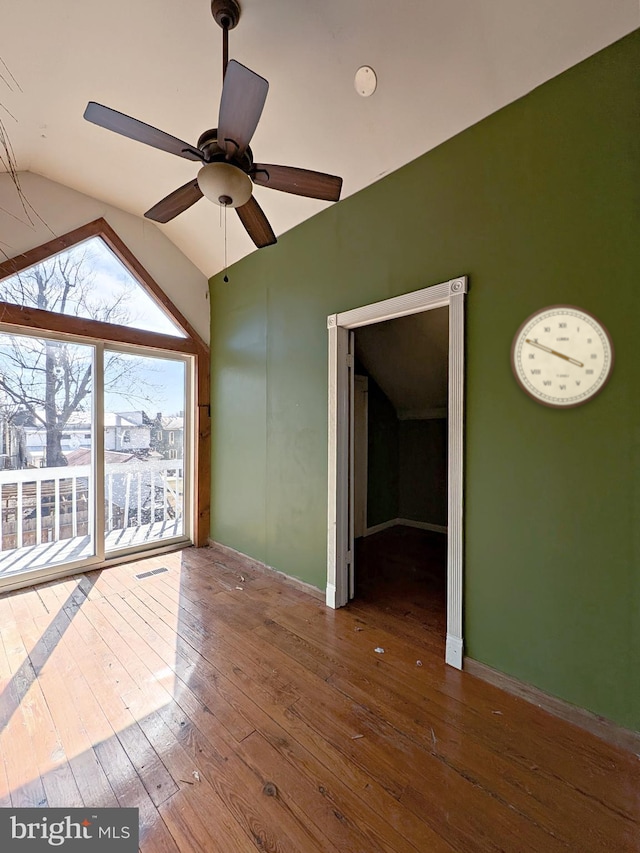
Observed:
{"hour": 3, "minute": 49}
